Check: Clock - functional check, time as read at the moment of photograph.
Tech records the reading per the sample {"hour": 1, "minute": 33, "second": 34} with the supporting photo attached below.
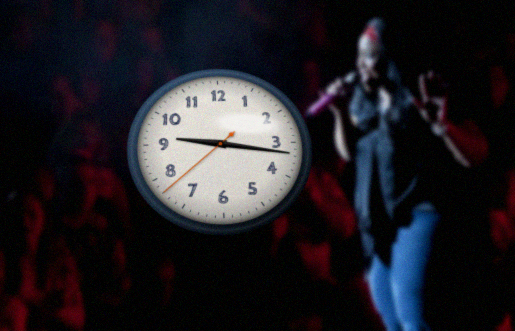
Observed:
{"hour": 9, "minute": 16, "second": 38}
